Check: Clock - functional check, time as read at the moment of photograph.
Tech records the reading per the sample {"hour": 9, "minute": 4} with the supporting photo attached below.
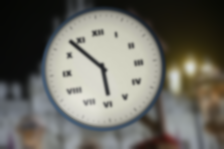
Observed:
{"hour": 5, "minute": 53}
